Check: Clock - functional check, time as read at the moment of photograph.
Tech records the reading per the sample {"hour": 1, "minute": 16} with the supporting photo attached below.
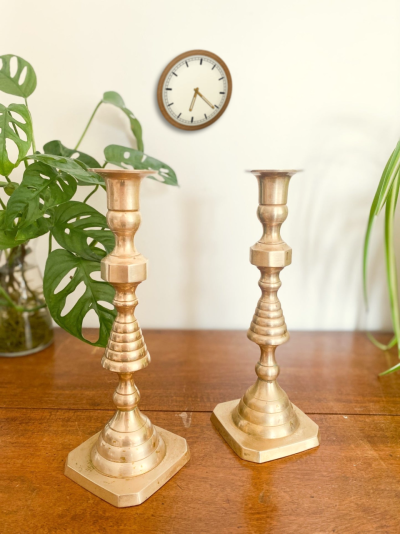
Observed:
{"hour": 6, "minute": 21}
